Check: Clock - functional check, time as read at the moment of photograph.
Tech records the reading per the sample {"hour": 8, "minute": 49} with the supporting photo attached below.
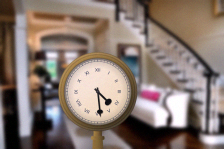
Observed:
{"hour": 4, "minute": 29}
